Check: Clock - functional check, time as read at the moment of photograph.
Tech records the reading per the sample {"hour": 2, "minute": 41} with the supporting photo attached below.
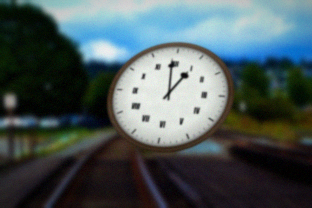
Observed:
{"hour": 12, "minute": 59}
